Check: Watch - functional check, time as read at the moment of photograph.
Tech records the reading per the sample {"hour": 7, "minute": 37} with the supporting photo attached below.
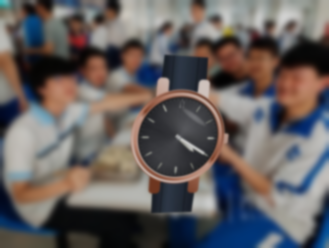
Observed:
{"hour": 4, "minute": 20}
